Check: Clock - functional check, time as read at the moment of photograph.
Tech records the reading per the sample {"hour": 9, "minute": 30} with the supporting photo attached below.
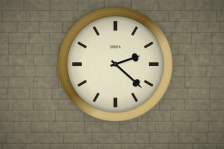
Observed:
{"hour": 2, "minute": 22}
